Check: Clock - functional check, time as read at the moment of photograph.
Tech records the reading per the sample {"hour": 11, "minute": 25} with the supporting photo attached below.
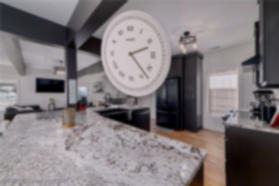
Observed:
{"hour": 2, "minute": 23}
